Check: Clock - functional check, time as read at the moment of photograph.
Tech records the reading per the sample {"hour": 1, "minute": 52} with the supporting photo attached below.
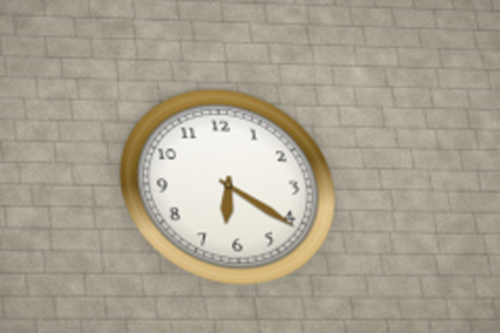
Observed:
{"hour": 6, "minute": 21}
